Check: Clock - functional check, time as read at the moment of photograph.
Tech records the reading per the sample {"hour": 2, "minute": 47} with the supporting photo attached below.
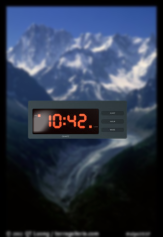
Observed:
{"hour": 10, "minute": 42}
